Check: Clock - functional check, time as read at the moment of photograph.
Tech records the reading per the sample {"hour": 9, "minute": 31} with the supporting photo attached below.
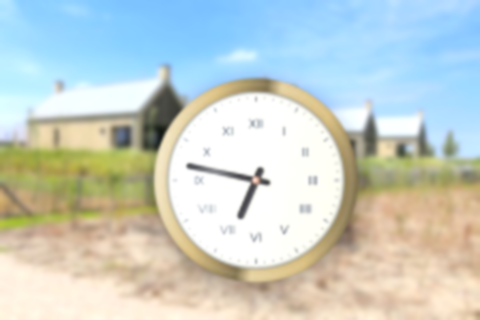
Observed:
{"hour": 6, "minute": 47}
